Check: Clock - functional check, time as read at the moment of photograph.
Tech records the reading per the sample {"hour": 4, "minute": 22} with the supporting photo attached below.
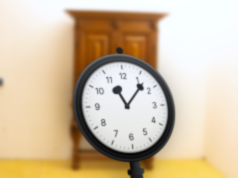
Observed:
{"hour": 11, "minute": 7}
